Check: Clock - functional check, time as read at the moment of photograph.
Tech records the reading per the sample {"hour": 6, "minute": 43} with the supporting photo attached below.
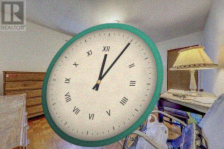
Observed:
{"hour": 12, "minute": 5}
